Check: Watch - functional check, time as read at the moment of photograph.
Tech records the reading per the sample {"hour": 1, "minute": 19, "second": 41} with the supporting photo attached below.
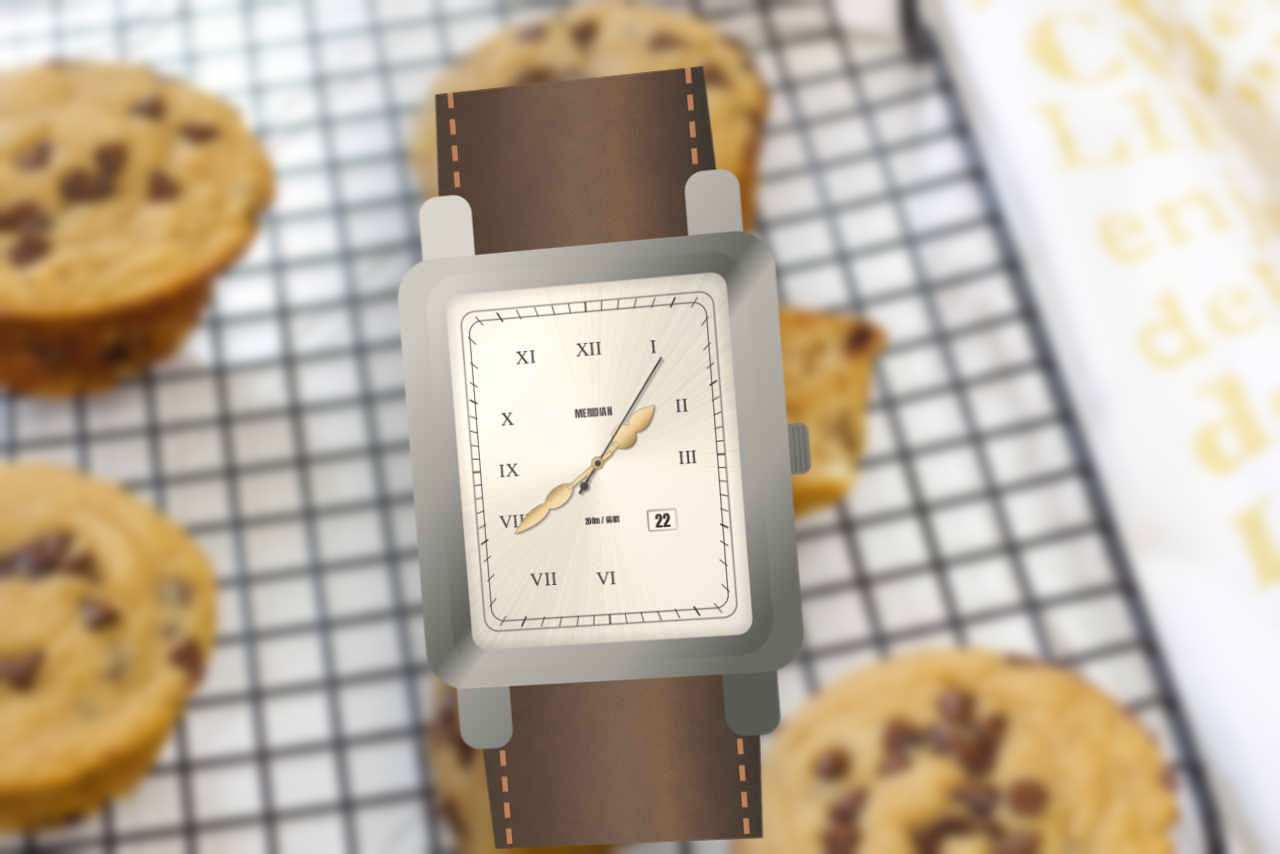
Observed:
{"hour": 1, "minute": 39, "second": 6}
